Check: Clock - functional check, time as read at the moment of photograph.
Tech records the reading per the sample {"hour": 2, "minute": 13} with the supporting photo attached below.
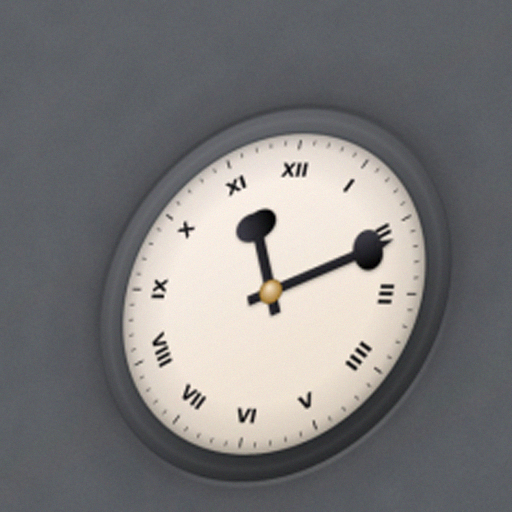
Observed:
{"hour": 11, "minute": 11}
